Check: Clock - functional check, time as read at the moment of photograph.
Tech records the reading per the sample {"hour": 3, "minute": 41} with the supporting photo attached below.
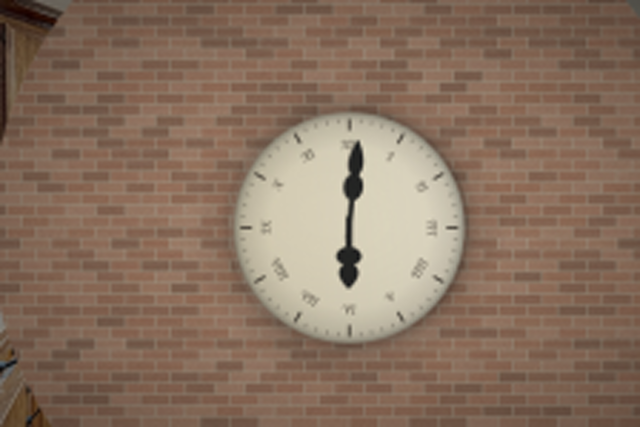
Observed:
{"hour": 6, "minute": 1}
